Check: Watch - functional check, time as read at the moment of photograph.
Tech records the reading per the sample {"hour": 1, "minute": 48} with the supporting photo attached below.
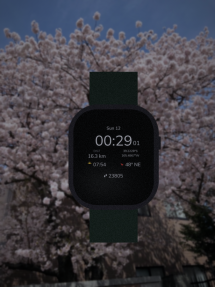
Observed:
{"hour": 0, "minute": 29}
